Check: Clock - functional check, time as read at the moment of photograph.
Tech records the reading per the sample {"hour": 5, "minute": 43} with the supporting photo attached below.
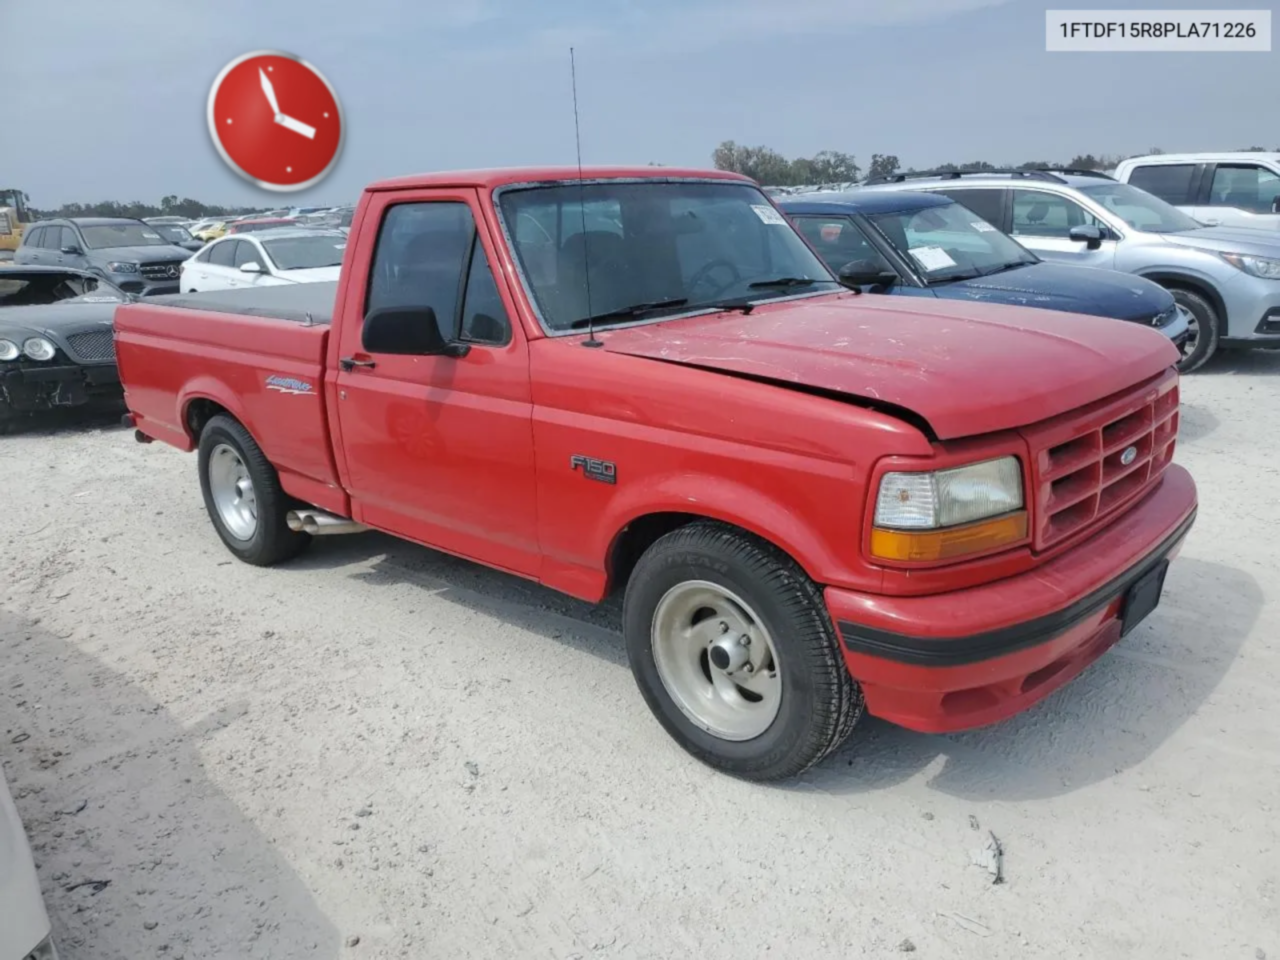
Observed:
{"hour": 3, "minute": 58}
